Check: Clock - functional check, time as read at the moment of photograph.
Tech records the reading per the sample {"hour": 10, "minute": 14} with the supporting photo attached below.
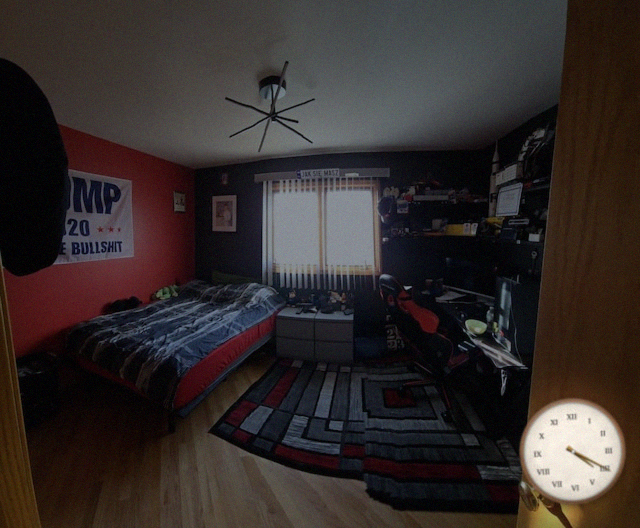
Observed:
{"hour": 4, "minute": 20}
